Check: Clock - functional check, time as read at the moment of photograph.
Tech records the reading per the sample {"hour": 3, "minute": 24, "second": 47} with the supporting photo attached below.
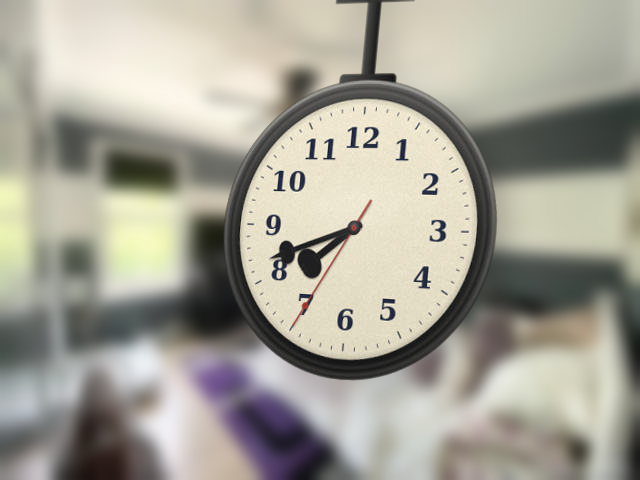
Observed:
{"hour": 7, "minute": 41, "second": 35}
